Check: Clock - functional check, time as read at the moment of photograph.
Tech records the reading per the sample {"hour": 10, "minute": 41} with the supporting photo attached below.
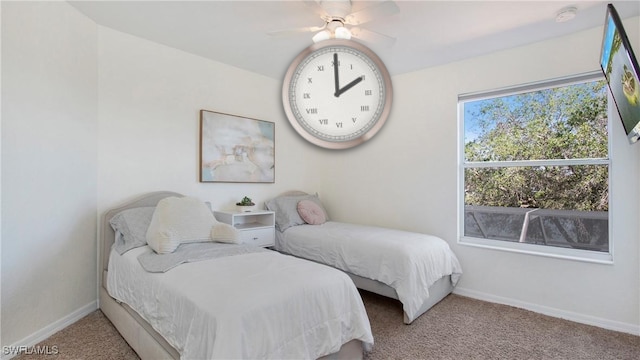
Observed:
{"hour": 2, "minute": 0}
